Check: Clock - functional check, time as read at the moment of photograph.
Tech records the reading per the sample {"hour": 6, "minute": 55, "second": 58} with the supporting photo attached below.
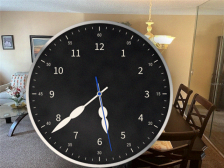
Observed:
{"hour": 5, "minute": 38, "second": 28}
